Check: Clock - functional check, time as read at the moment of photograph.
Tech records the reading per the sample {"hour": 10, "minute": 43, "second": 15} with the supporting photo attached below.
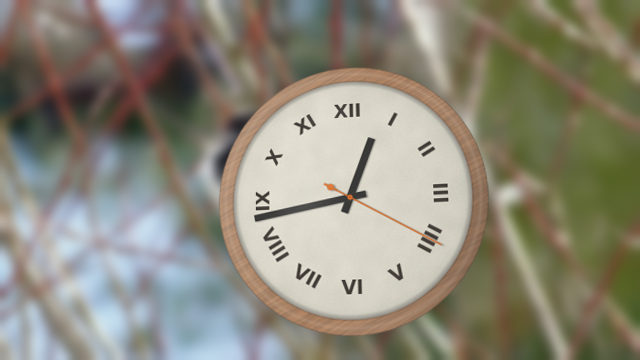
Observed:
{"hour": 12, "minute": 43, "second": 20}
